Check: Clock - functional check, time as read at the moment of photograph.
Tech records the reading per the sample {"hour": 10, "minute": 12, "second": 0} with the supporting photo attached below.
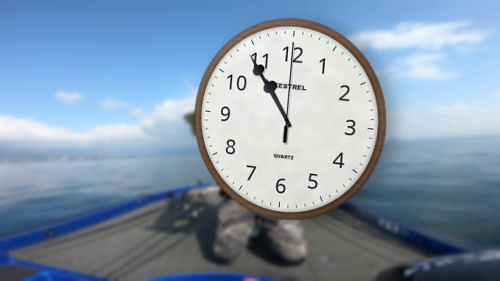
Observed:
{"hour": 10, "minute": 54, "second": 0}
